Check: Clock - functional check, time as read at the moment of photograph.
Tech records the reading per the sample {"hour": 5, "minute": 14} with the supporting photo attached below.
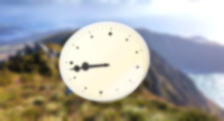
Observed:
{"hour": 8, "minute": 43}
